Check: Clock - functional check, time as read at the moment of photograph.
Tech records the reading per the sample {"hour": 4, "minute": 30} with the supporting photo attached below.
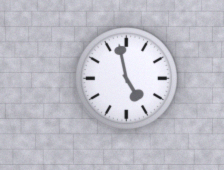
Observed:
{"hour": 4, "minute": 58}
